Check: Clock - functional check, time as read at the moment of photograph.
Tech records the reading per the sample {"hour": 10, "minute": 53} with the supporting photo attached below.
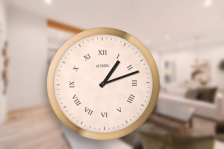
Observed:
{"hour": 1, "minute": 12}
